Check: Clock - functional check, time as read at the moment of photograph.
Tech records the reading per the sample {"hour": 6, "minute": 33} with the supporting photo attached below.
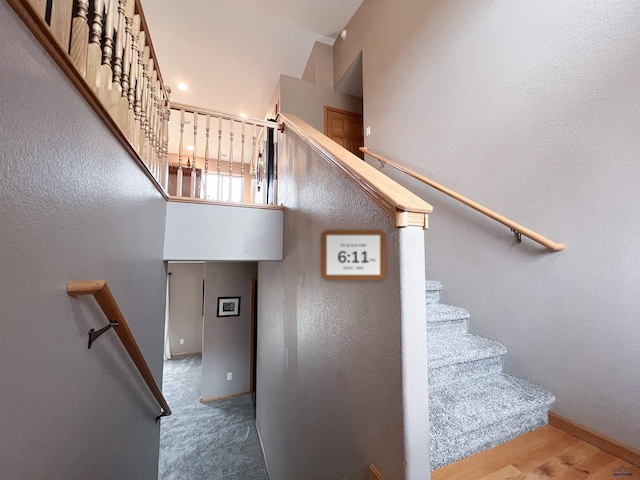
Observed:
{"hour": 6, "minute": 11}
